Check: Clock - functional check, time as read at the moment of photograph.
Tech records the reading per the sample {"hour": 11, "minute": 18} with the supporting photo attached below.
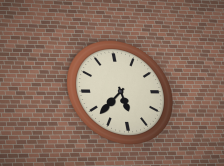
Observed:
{"hour": 5, "minute": 38}
